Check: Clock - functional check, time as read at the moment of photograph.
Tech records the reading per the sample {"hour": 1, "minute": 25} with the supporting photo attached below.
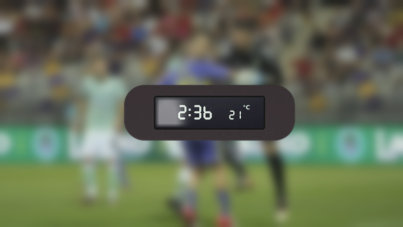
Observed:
{"hour": 2, "minute": 36}
